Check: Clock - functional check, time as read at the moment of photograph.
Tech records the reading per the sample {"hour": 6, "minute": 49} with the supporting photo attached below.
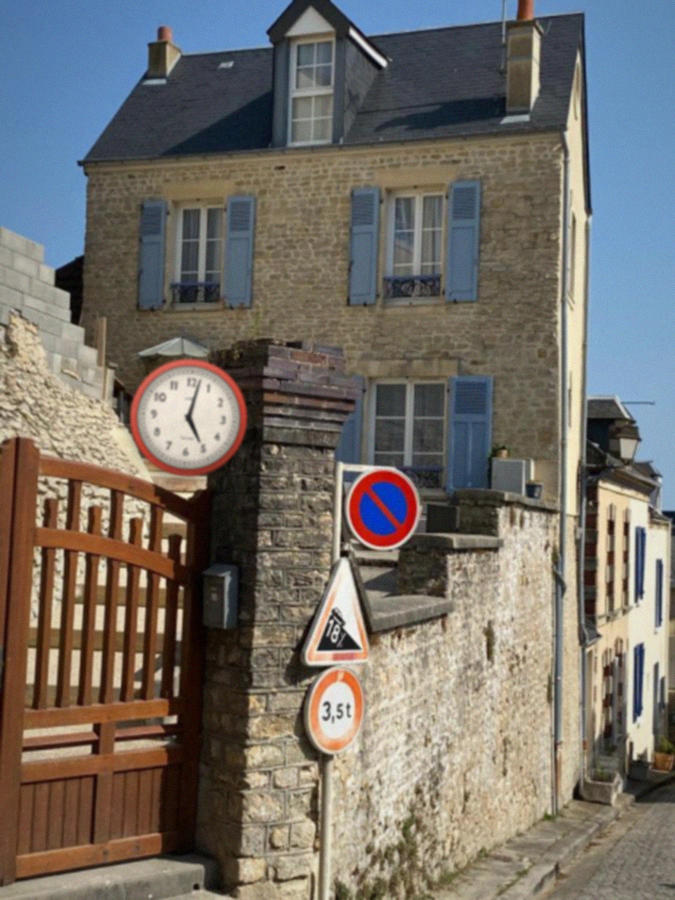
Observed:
{"hour": 5, "minute": 2}
